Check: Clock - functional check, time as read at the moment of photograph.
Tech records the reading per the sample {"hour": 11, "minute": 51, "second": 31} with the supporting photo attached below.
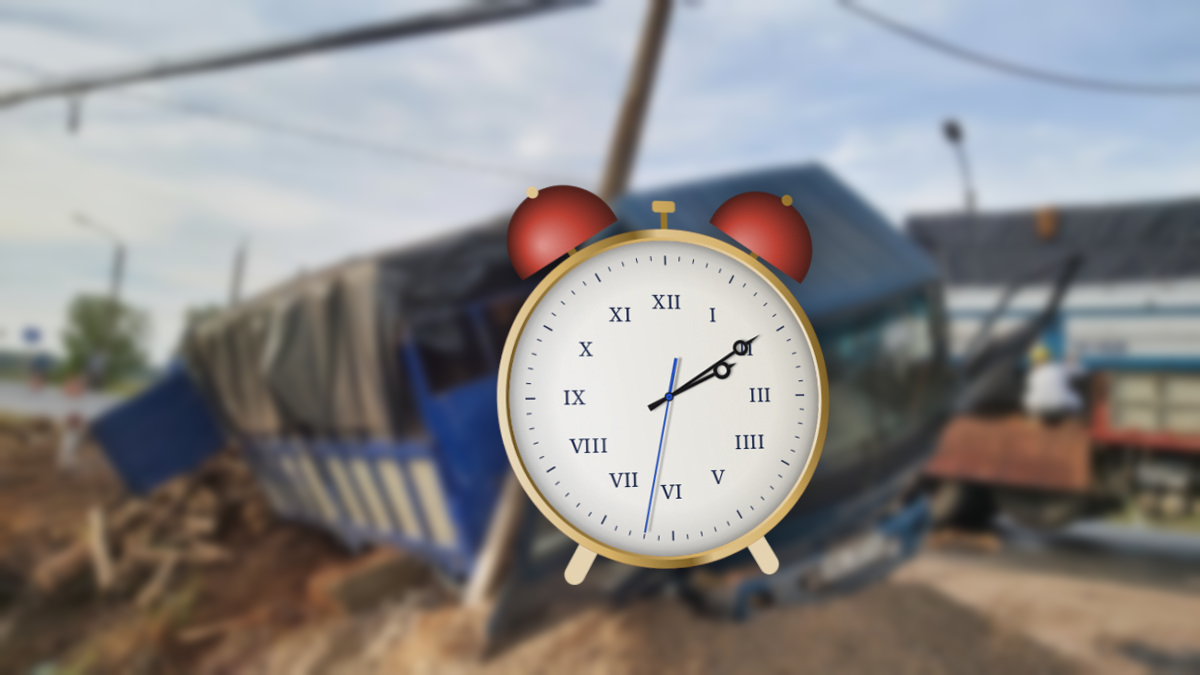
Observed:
{"hour": 2, "minute": 9, "second": 32}
